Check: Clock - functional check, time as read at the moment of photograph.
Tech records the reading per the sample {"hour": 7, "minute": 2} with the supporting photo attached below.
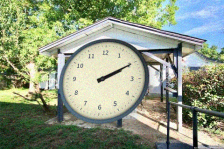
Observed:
{"hour": 2, "minute": 10}
